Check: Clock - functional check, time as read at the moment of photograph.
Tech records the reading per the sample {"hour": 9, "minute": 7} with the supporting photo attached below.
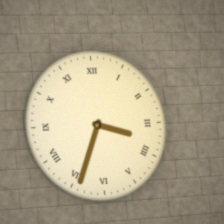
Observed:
{"hour": 3, "minute": 34}
